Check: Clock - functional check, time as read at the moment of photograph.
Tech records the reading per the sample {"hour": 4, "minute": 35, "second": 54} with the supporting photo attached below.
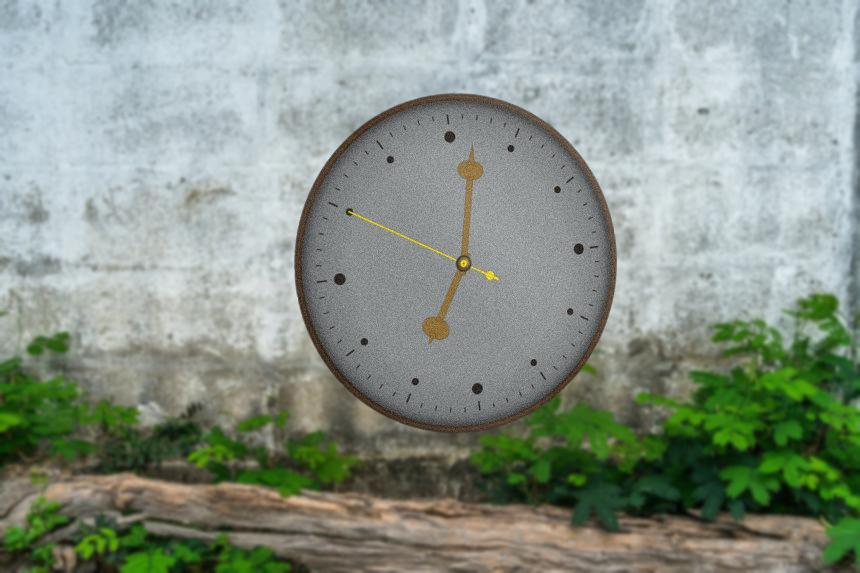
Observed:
{"hour": 7, "minute": 1, "second": 50}
